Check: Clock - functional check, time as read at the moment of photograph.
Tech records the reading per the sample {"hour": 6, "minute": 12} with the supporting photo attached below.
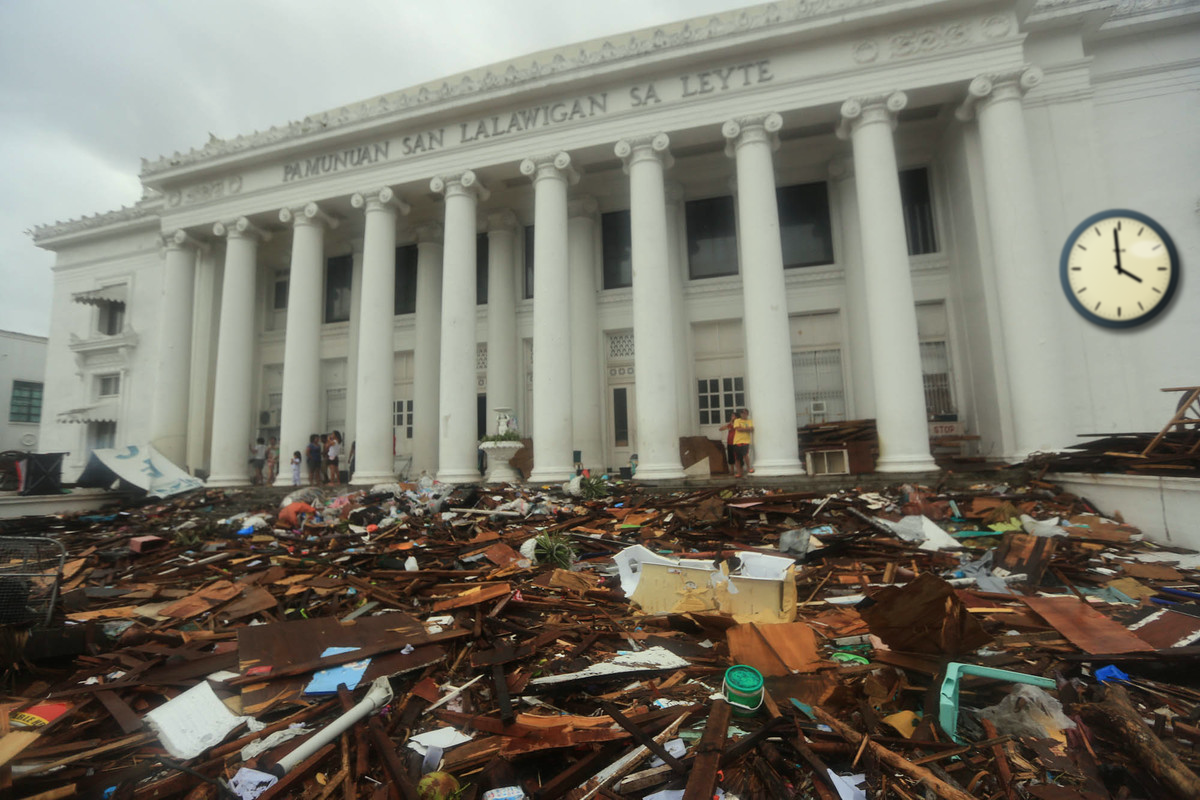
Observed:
{"hour": 3, "minute": 59}
